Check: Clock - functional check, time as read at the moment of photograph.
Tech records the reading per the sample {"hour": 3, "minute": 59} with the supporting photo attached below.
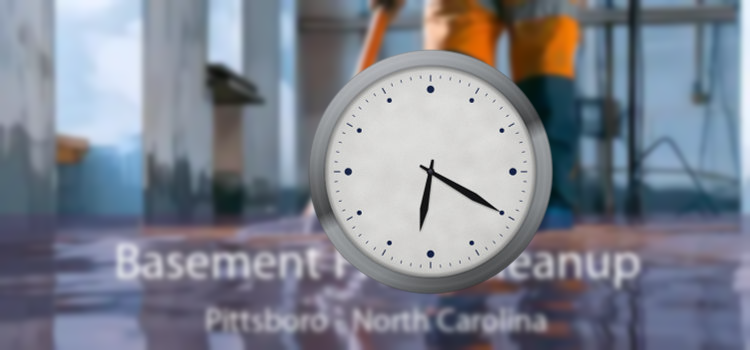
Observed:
{"hour": 6, "minute": 20}
